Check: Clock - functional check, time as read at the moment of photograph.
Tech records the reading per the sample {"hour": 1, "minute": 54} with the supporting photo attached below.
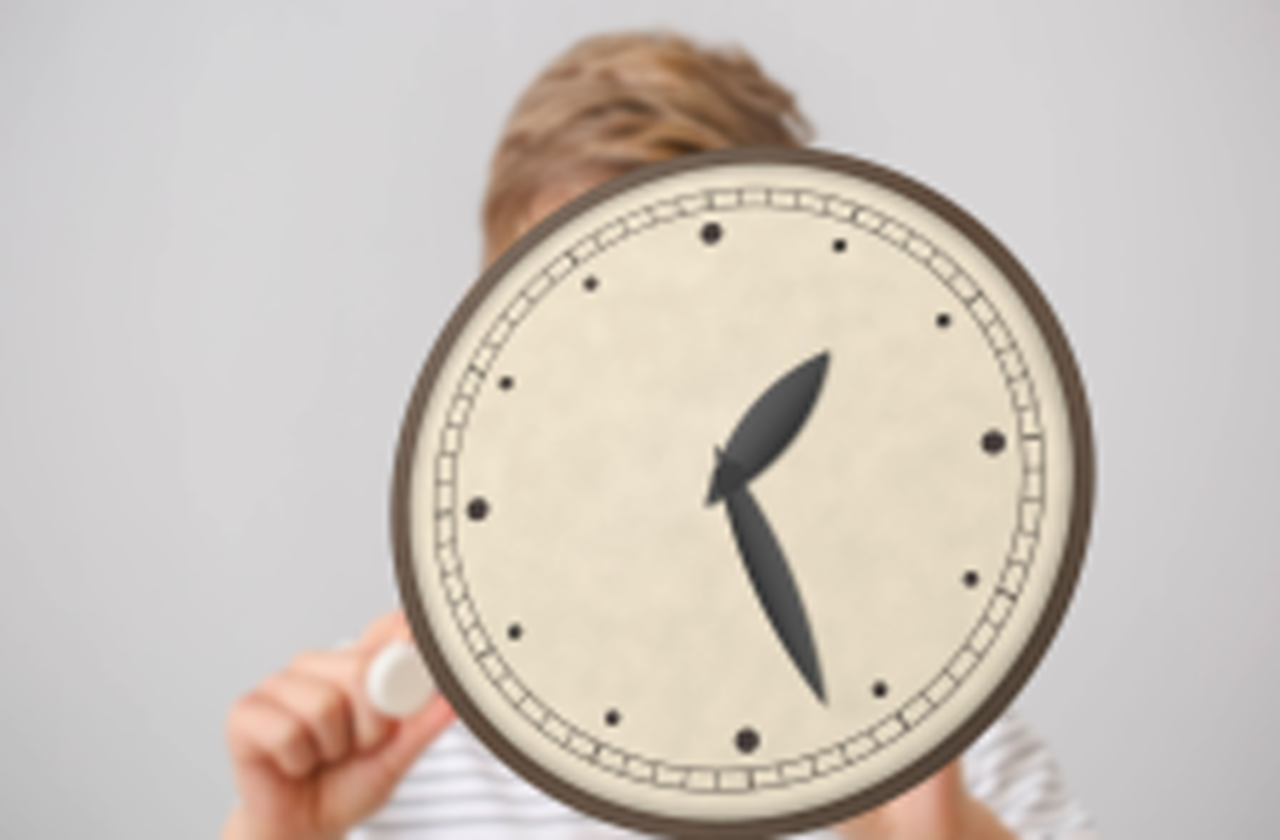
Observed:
{"hour": 1, "minute": 27}
